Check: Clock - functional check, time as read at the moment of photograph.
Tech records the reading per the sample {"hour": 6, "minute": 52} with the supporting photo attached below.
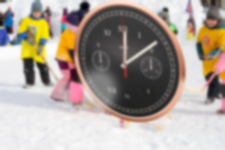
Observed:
{"hour": 12, "minute": 9}
